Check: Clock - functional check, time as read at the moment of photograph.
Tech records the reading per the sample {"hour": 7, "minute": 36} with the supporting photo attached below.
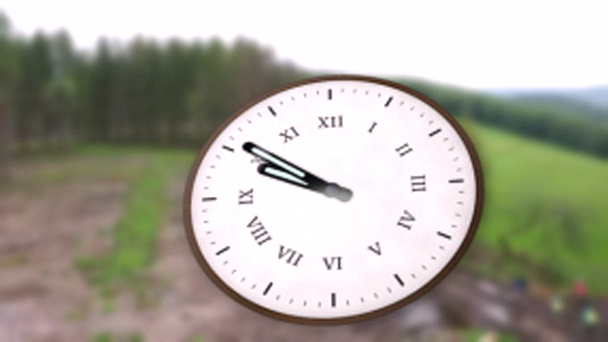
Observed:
{"hour": 9, "minute": 51}
